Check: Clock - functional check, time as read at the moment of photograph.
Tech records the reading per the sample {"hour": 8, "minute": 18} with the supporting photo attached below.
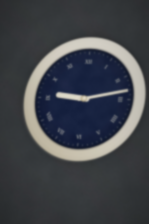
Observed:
{"hour": 9, "minute": 13}
